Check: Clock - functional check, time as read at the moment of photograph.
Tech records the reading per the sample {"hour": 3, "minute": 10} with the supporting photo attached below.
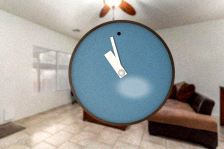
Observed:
{"hour": 10, "minute": 58}
